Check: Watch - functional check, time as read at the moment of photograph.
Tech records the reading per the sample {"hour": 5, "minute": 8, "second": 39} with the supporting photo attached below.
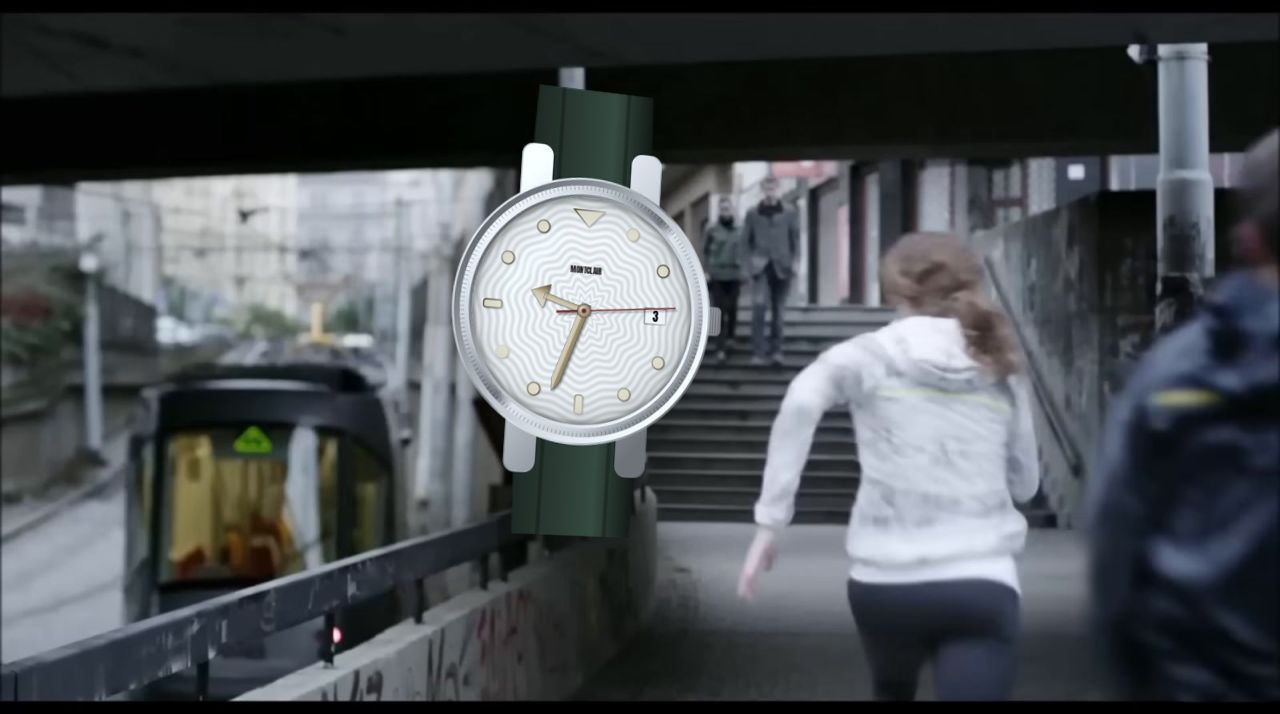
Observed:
{"hour": 9, "minute": 33, "second": 14}
